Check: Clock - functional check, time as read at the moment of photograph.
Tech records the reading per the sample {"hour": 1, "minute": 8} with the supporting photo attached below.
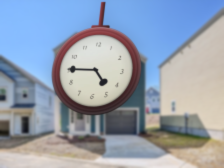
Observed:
{"hour": 4, "minute": 45}
